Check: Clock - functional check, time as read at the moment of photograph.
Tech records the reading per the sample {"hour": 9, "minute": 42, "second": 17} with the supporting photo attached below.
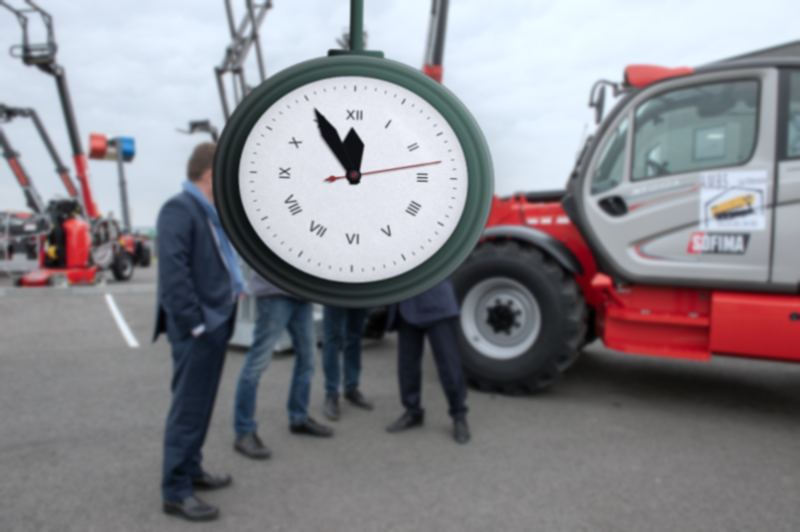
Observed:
{"hour": 11, "minute": 55, "second": 13}
